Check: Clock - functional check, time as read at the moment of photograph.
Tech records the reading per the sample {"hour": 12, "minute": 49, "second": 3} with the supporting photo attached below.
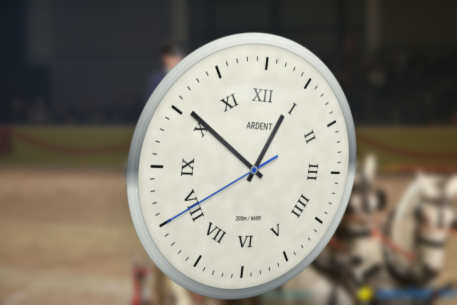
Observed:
{"hour": 12, "minute": 50, "second": 40}
